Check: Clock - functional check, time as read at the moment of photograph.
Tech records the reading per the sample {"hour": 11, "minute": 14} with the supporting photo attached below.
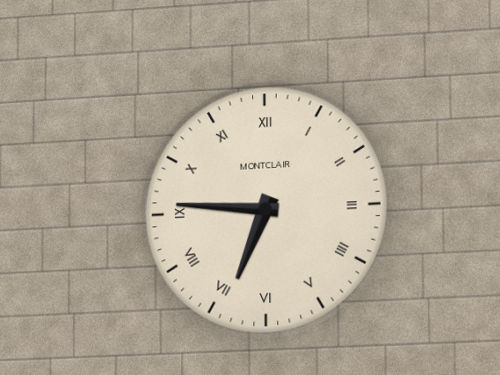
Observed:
{"hour": 6, "minute": 46}
